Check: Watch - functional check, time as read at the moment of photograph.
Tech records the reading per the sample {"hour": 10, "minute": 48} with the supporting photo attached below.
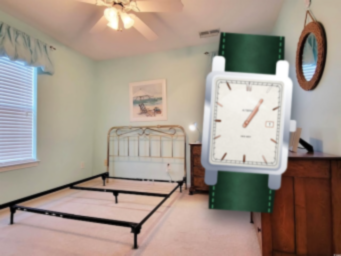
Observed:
{"hour": 1, "minute": 5}
